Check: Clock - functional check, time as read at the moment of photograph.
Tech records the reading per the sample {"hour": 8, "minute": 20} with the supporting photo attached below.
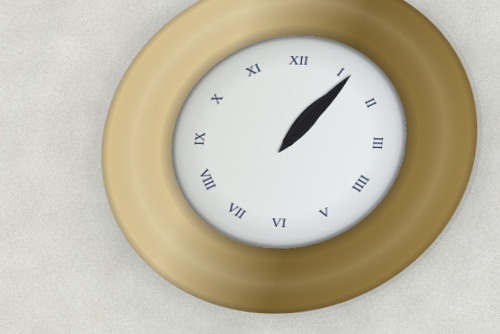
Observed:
{"hour": 1, "minute": 6}
